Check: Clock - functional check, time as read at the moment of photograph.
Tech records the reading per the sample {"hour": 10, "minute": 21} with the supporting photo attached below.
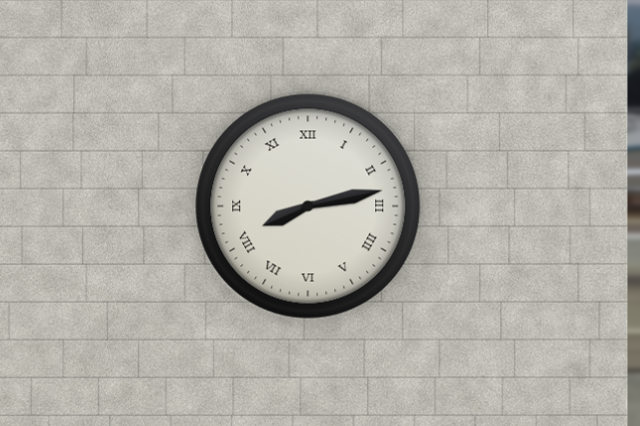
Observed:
{"hour": 8, "minute": 13}
